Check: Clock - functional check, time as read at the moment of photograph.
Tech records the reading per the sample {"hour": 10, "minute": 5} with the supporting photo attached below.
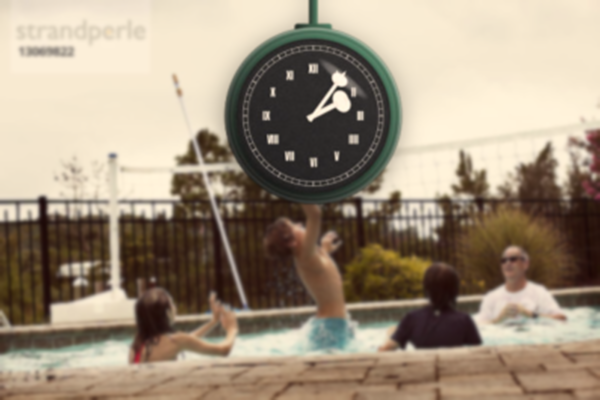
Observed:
{"hour": 2, "minute": 6}
